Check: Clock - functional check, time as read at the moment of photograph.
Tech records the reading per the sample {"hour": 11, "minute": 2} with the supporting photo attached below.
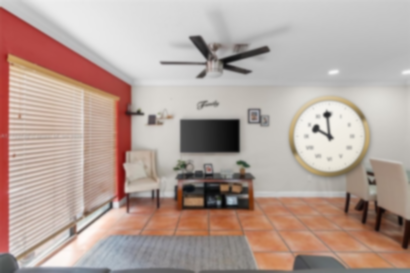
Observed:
{"hour": 9, "minute": 59}
